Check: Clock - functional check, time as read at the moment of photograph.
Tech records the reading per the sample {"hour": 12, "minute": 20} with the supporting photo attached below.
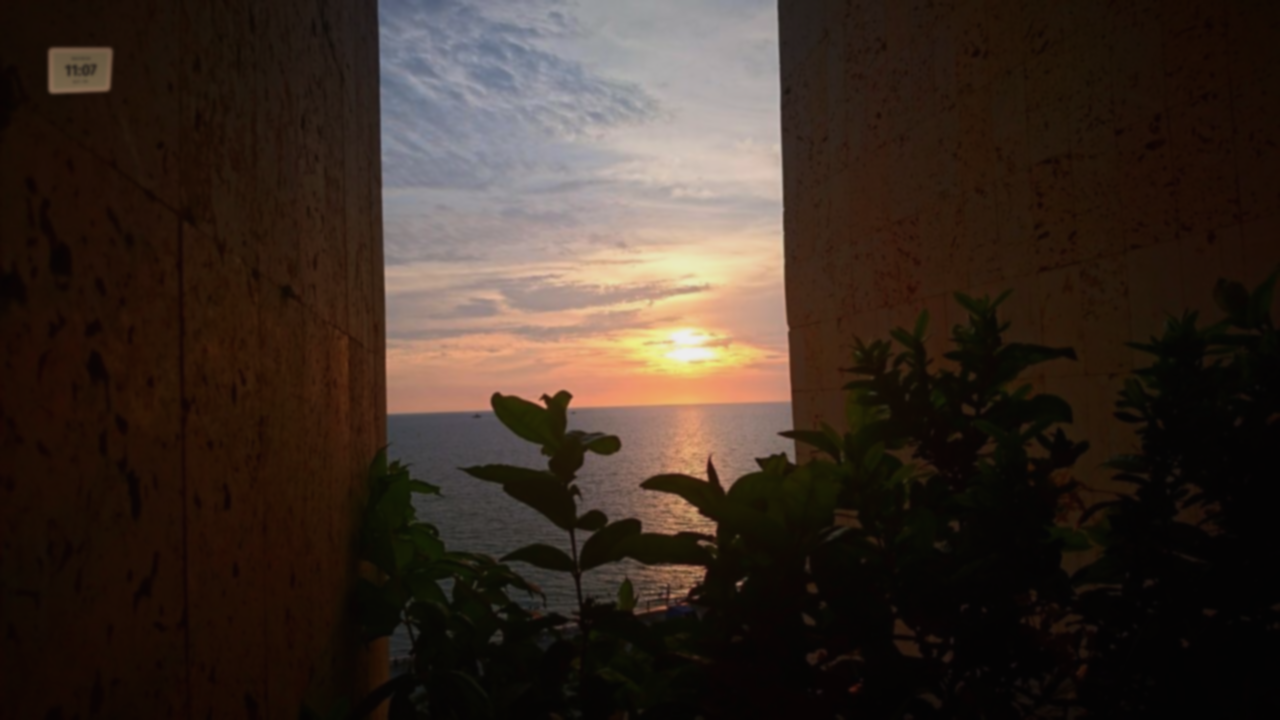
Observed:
{"hour": 11, "minute": 7}
